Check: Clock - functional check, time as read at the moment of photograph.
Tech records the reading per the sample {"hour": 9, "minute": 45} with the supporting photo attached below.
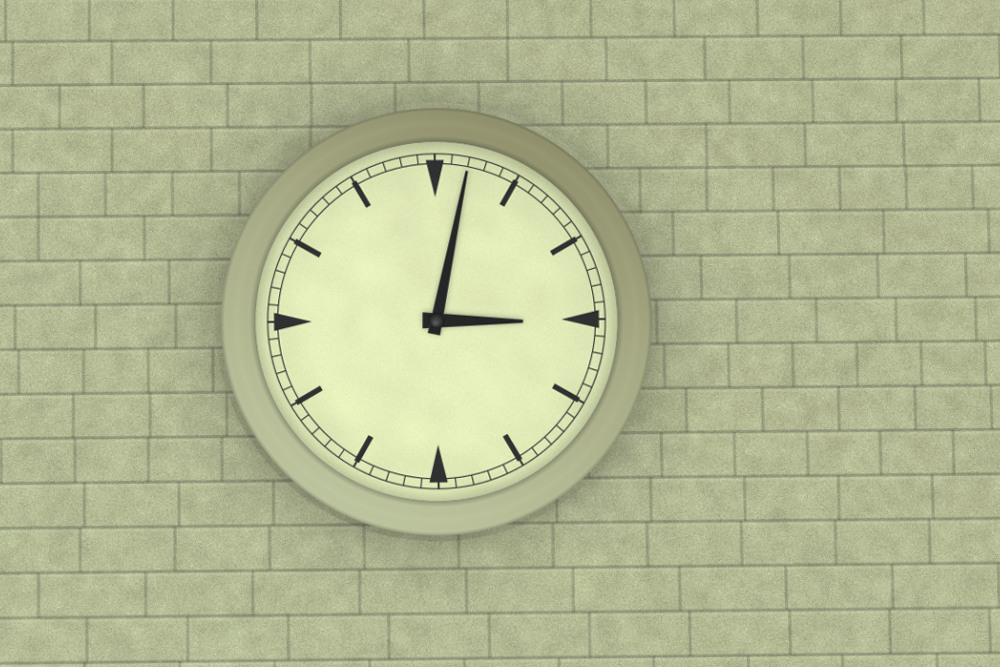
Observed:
{"hour": 3, "minute": 2}
